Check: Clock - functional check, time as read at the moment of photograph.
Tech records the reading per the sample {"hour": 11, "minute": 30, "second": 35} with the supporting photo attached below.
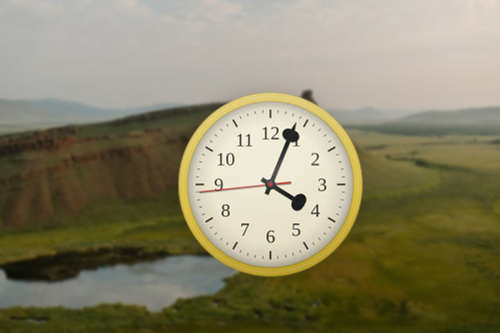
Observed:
{"hour": 4, "minute": 3, "second": 44}
